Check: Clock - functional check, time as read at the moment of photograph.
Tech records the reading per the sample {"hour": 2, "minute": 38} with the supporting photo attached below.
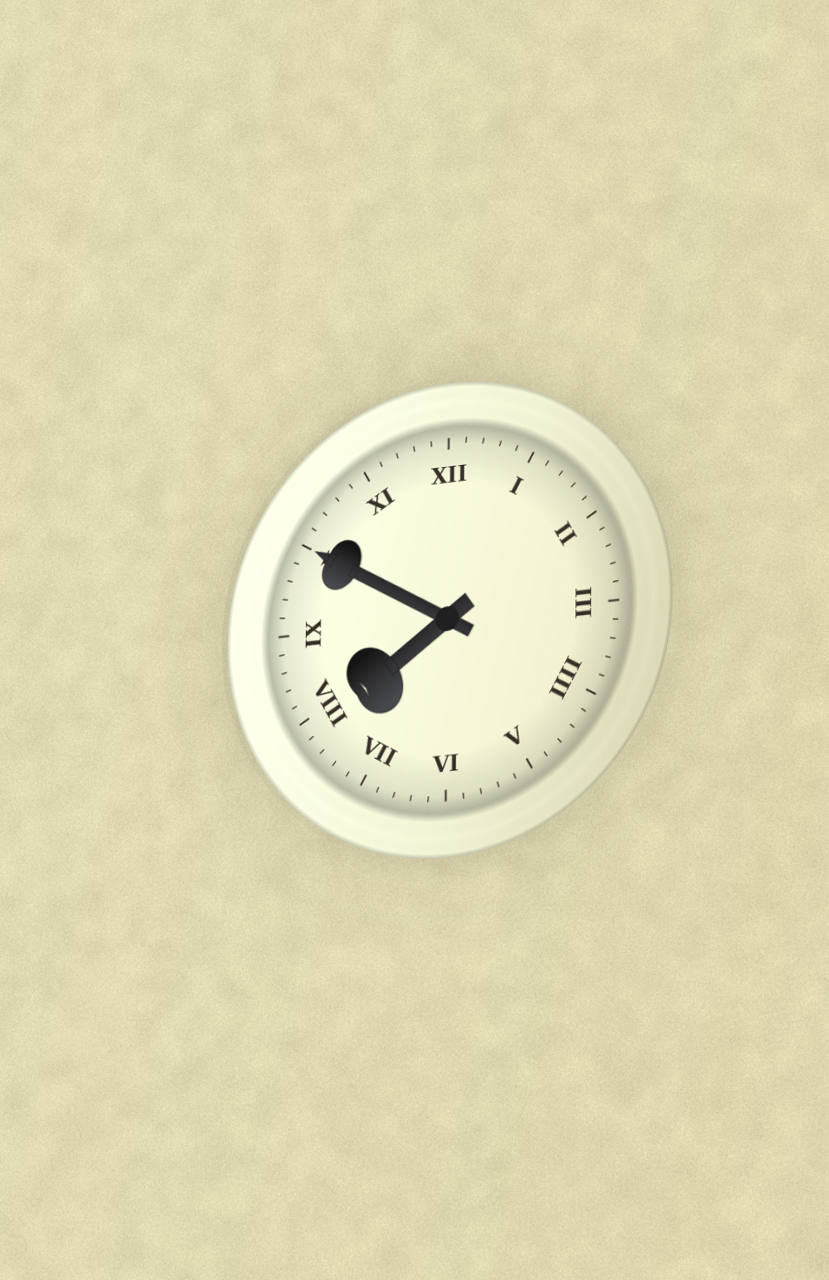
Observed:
{"hour": 7, "minute": 50}
